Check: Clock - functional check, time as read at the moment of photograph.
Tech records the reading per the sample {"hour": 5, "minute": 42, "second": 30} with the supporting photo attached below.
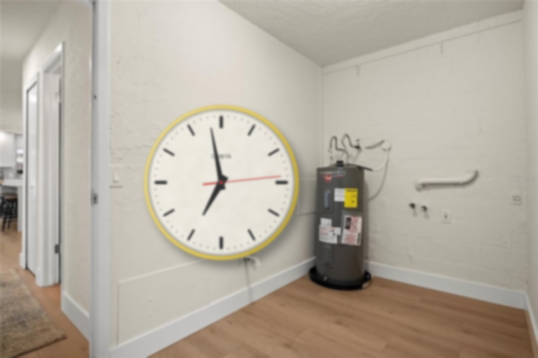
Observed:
{"hour": 6, "minute": 58, "second": 14}
